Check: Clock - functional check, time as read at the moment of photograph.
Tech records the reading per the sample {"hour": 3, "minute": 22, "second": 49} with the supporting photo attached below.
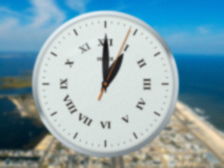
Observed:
{"hour": 1, "minute": 0, "second": 4}
